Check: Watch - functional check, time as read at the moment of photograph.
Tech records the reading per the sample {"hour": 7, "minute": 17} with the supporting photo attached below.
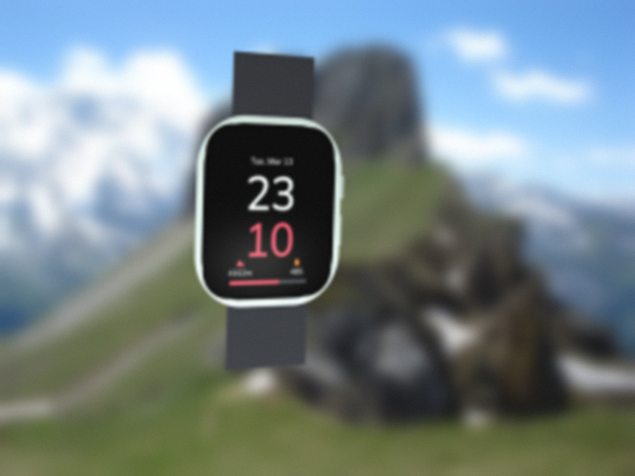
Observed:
{"hour": 23, "minute": 10}
